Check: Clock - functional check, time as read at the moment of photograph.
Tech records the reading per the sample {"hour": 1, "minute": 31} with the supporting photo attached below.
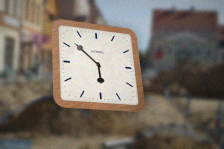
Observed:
{"hour": 5, "minute": 52}
